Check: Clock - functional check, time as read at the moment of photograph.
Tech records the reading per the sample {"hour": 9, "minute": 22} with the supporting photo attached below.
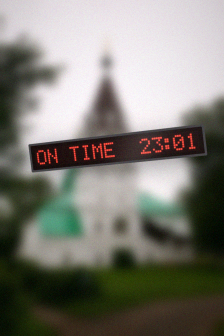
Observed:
{"hour": 23, "minute": 1}
